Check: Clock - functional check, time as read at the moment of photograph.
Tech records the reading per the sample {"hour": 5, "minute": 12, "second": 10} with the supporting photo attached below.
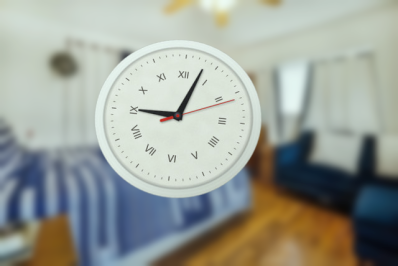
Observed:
{"hour": 9, "minute": 3, "second": 11}
